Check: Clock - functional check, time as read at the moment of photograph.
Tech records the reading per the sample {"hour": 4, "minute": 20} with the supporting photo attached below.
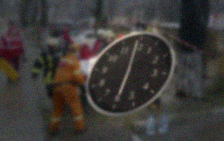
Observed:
{"hour": 5, "minute": 59}
